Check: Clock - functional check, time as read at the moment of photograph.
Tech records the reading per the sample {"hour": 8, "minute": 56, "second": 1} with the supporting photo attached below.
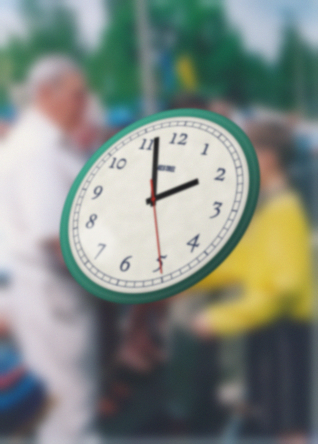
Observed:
{"hour": 1, "minute": 56, "second": 25}
